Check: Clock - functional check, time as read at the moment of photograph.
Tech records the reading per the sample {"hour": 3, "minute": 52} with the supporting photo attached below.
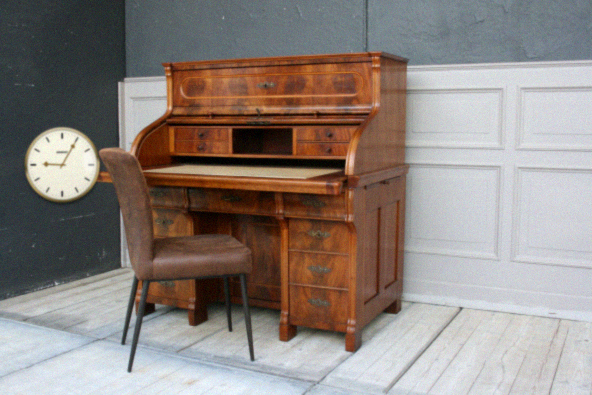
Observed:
{"hour": 9, "minute": 5}
